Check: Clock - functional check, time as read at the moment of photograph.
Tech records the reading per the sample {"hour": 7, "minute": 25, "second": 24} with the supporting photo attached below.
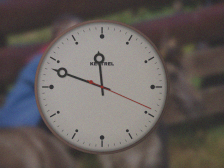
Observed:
{"hour": 11, "minute": 48, "second": 19}
